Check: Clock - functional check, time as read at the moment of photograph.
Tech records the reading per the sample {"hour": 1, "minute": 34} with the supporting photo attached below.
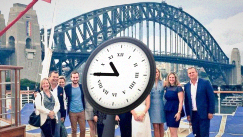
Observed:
{"hour": 10, "minute": 45}
